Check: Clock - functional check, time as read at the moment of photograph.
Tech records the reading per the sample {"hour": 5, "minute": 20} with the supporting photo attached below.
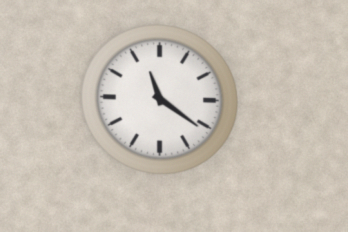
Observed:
{"hour": 11, "minute": 21}
